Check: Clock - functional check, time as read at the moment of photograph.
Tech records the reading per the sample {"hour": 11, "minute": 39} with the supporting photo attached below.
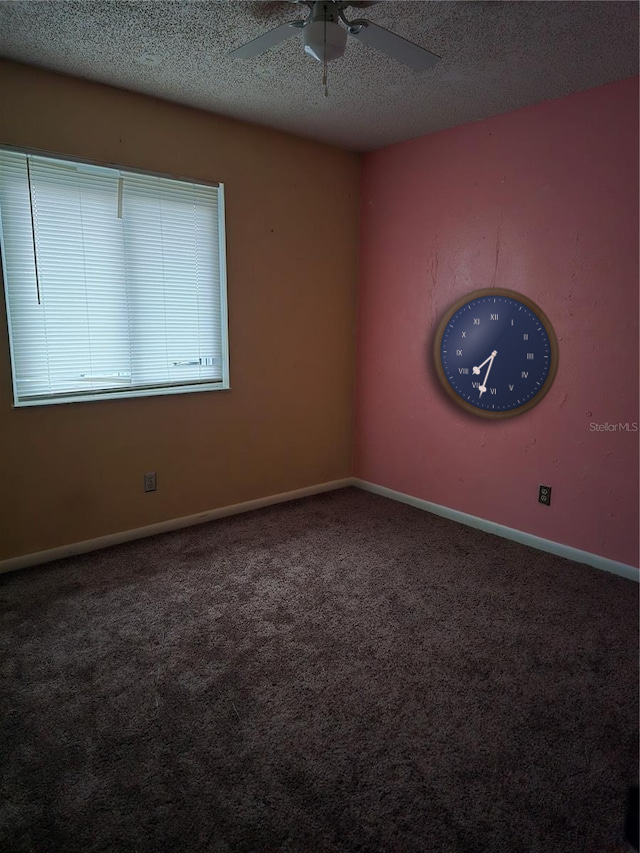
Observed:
{"hour": 7, "minute": 33}
